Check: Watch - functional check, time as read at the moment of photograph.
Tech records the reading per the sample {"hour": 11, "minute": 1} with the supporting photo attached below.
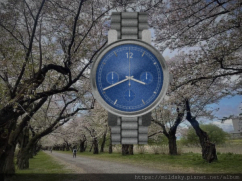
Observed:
{"hour": 3, "minute": 41}
